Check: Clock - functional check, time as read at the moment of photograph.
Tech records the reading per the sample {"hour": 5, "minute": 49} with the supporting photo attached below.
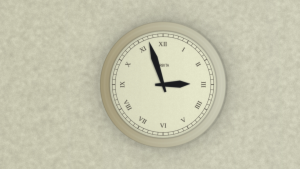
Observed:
{"hour": 2, "minute": 57}
